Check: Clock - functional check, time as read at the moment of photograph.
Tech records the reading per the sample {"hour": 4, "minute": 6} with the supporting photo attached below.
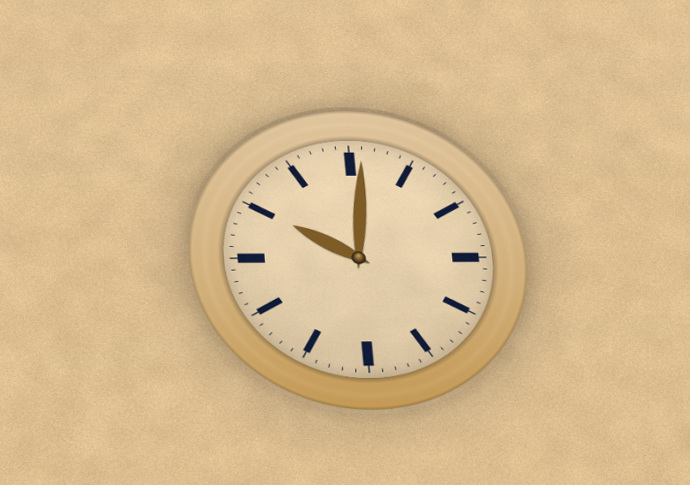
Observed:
{"hour": 10, "minute": 1}
